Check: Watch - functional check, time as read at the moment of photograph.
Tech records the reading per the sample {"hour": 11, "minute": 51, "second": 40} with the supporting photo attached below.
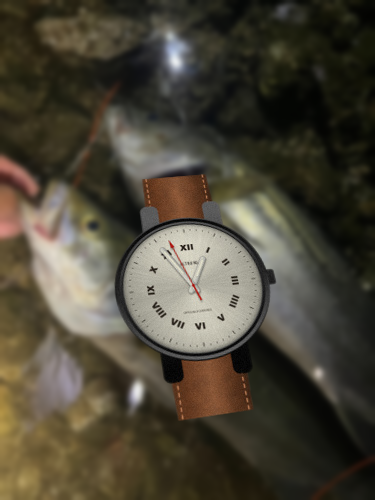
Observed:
{"hour": 12, "minute": 54, "second": 57}
